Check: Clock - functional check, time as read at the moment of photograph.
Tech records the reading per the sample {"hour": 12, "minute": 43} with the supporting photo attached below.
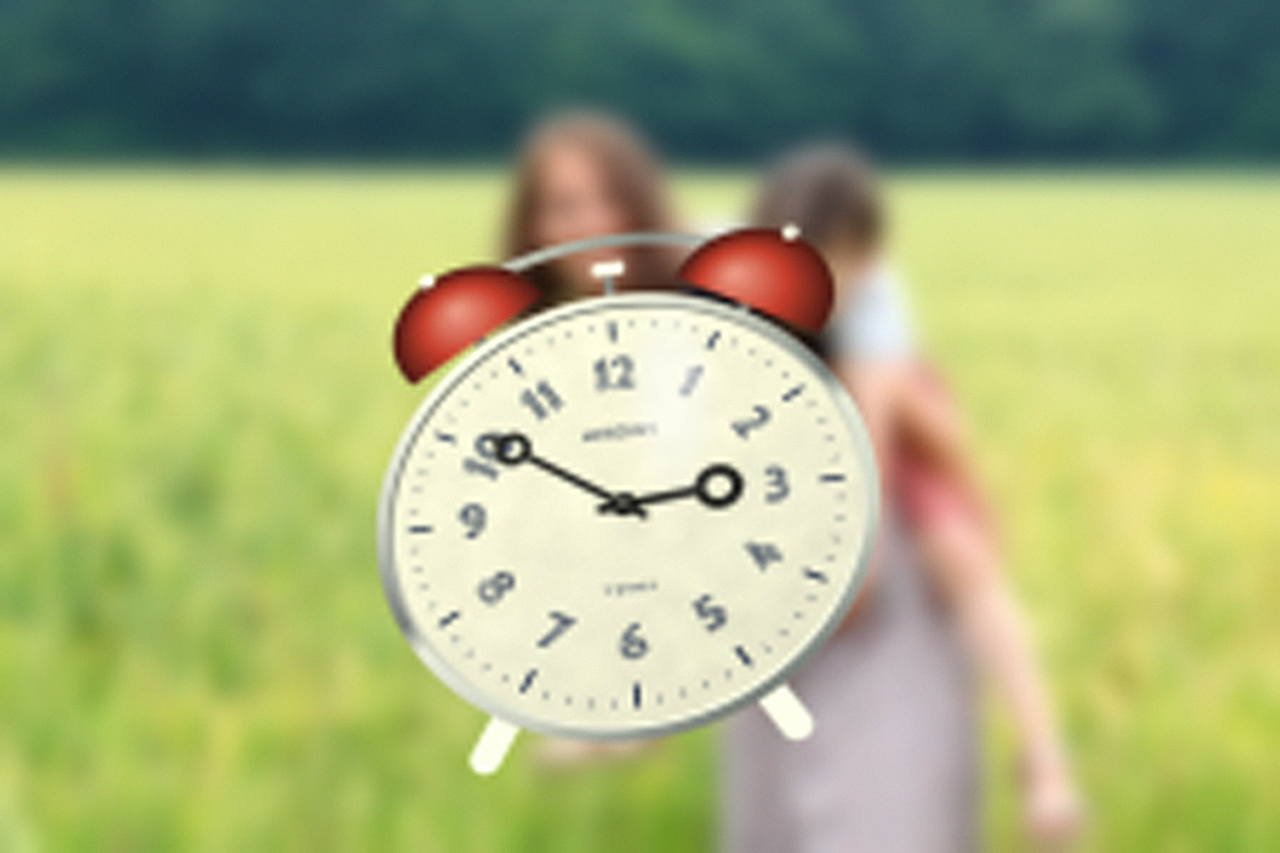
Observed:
{"hour": 2, "minute": 51}
